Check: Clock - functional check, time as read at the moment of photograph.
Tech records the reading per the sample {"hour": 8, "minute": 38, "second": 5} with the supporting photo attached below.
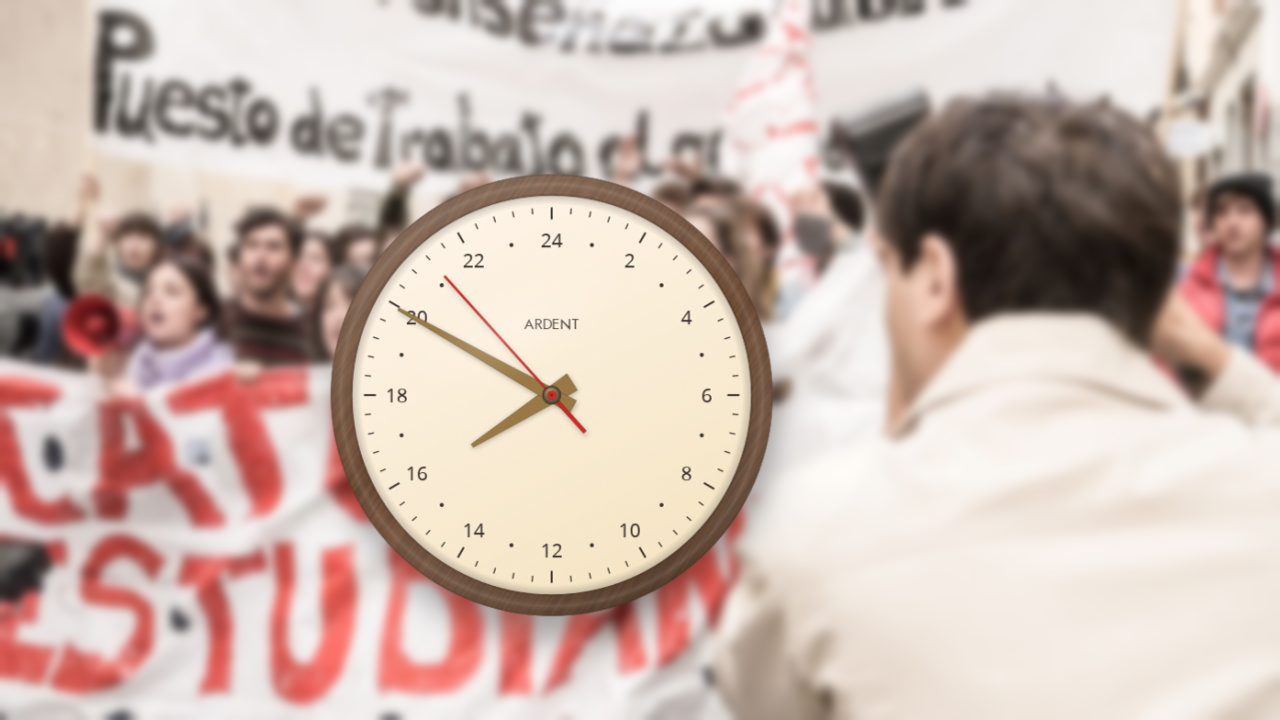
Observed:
{"hour": 15, "minute": 49, "second": 53}
